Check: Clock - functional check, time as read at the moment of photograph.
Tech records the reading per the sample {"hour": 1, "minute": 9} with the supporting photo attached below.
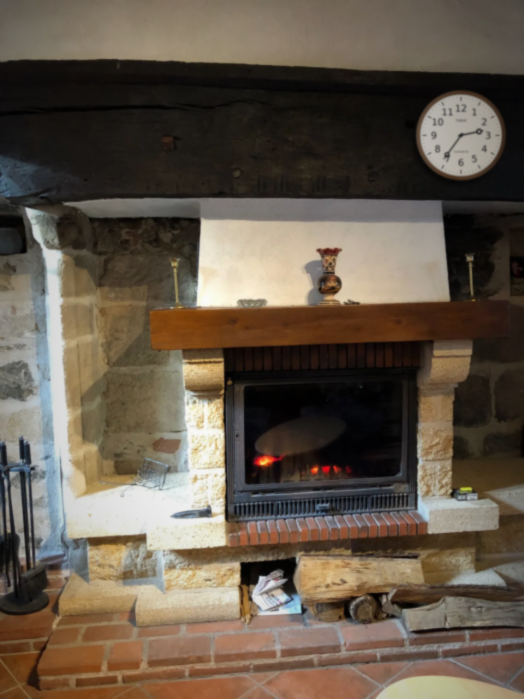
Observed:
{"hour": 2, "minute": 36}
